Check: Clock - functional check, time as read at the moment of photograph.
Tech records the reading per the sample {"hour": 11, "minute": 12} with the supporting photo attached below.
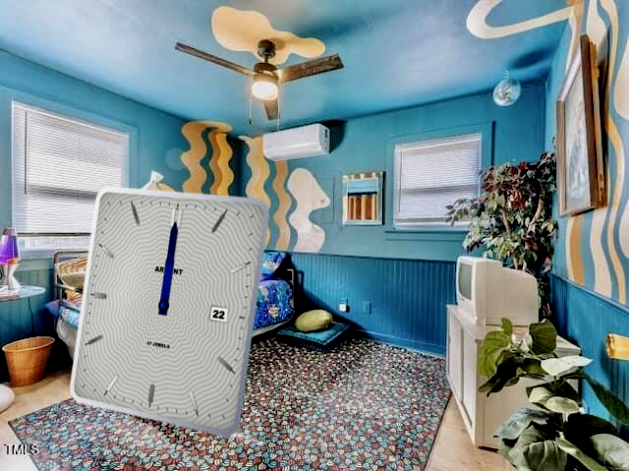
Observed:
{"hour": 12, "minute": 0}
